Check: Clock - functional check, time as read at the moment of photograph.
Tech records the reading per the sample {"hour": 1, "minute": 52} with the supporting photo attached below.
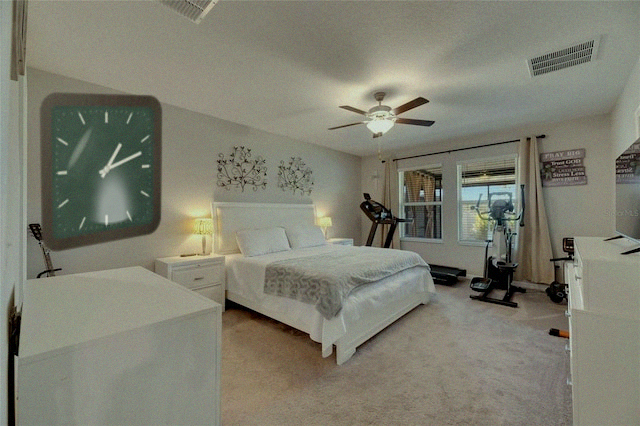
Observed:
{"hour": 1, "minute": 12}
